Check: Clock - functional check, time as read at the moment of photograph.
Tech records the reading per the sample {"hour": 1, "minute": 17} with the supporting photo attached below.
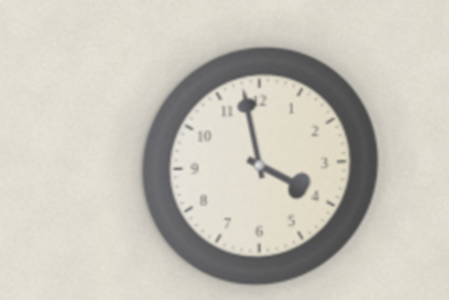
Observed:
{"hour": 3, "minute": 58}
